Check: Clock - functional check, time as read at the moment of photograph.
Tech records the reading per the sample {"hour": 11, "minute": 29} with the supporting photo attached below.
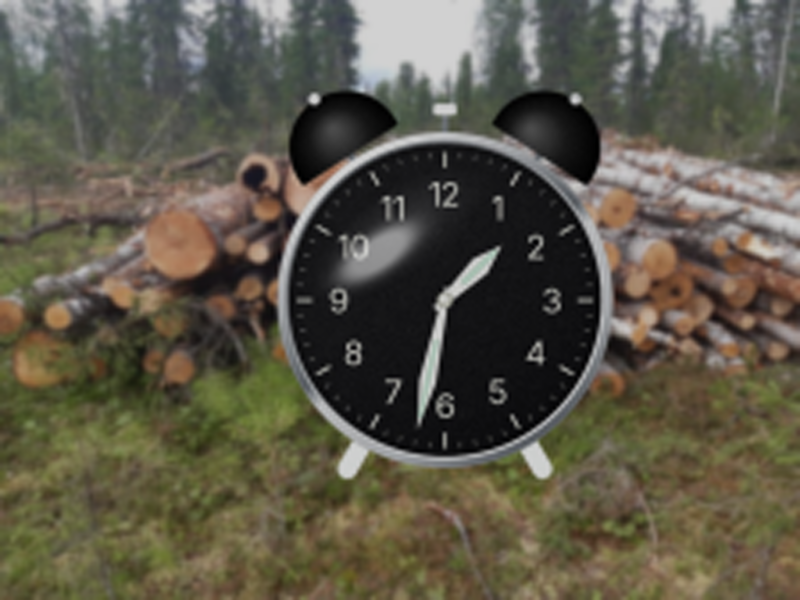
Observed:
{"hour": 1, "minute": 32}
